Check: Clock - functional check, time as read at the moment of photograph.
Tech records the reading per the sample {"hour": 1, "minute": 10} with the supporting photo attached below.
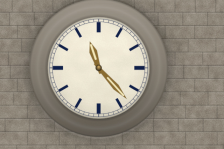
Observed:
{"hour": 11, "minute": 23}
